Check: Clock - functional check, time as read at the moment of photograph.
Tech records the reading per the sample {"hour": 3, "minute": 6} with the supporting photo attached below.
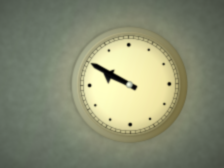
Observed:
{"hour": 9, "minute": 50}
